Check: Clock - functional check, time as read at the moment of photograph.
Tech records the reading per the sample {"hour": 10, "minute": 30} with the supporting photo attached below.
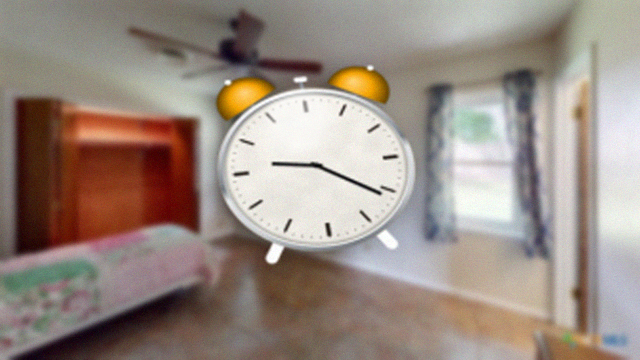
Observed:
{"hour": 9, "minute": 21}
